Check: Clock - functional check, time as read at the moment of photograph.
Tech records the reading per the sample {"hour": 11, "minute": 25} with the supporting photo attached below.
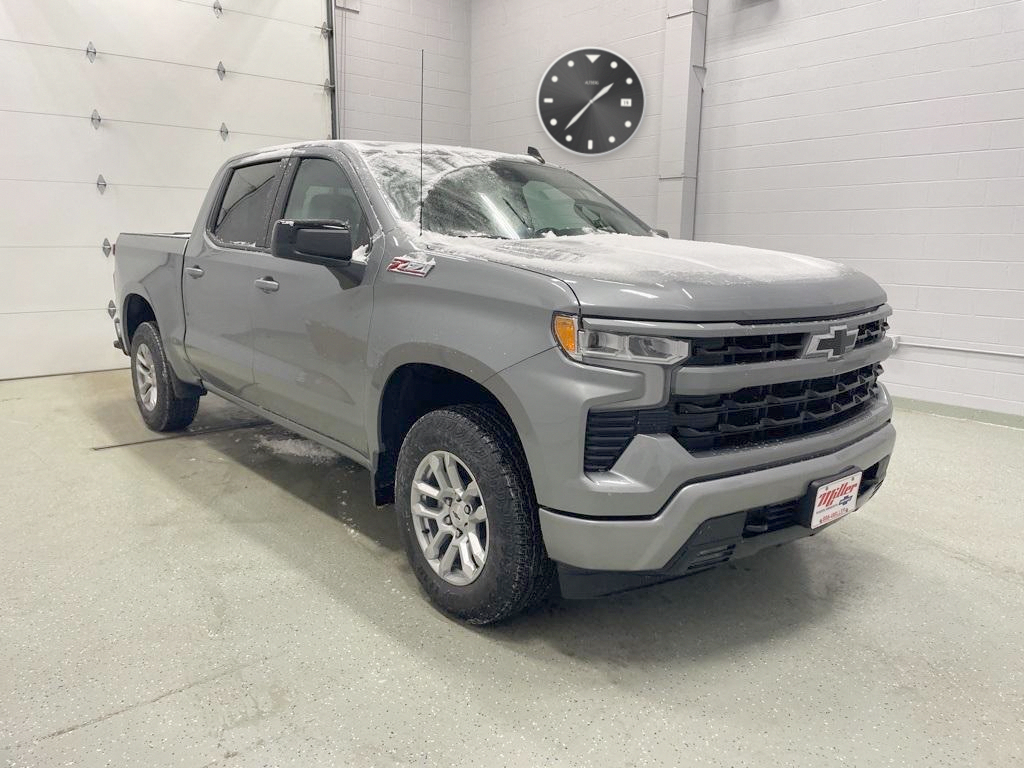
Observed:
{"hour": 1, "minute": 37}
